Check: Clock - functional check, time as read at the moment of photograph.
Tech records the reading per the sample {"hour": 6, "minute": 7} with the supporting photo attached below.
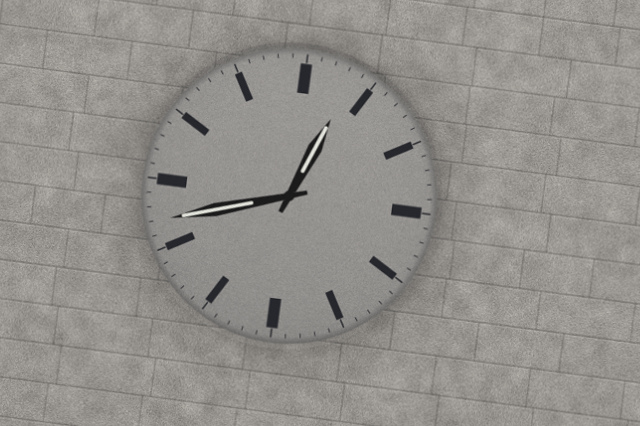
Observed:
{"hour": 12, "minute": 42}
